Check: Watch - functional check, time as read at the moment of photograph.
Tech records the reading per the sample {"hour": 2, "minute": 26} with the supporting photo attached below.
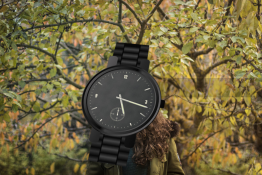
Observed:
{"hour": 5, "minute": 17}
